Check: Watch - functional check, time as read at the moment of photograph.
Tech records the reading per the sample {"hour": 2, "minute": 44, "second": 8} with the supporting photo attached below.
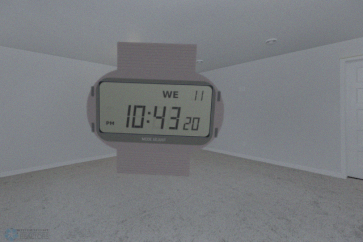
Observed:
{"hour": 10, "minute": 43, "second": 20}
